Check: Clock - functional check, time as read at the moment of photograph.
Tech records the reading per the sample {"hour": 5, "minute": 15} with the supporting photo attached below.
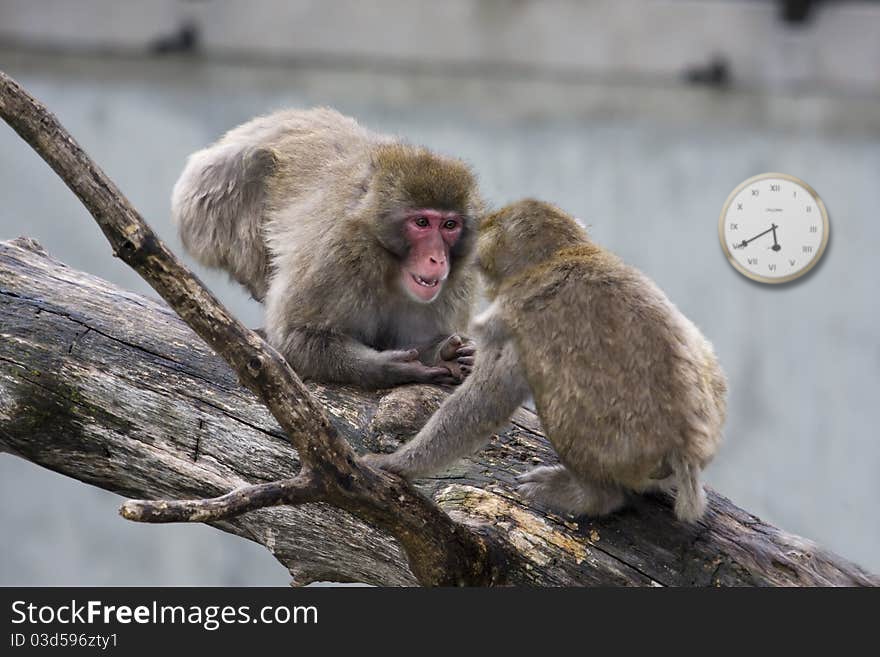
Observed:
{"hour": 5, "minute": 40}
